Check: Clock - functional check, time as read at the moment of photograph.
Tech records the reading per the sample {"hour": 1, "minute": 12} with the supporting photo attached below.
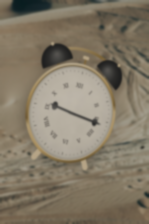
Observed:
{"hour": 9, "minute": 16}
